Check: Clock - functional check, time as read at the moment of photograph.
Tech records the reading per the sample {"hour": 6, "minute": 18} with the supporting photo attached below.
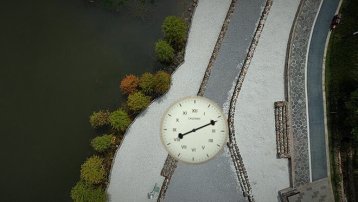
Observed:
{"hour": 8, "minute": 11}
